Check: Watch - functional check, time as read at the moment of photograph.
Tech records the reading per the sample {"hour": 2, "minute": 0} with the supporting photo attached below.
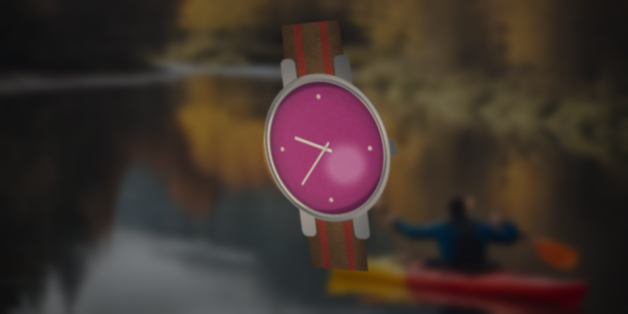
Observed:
{"hour": 9, "minute": 37}
